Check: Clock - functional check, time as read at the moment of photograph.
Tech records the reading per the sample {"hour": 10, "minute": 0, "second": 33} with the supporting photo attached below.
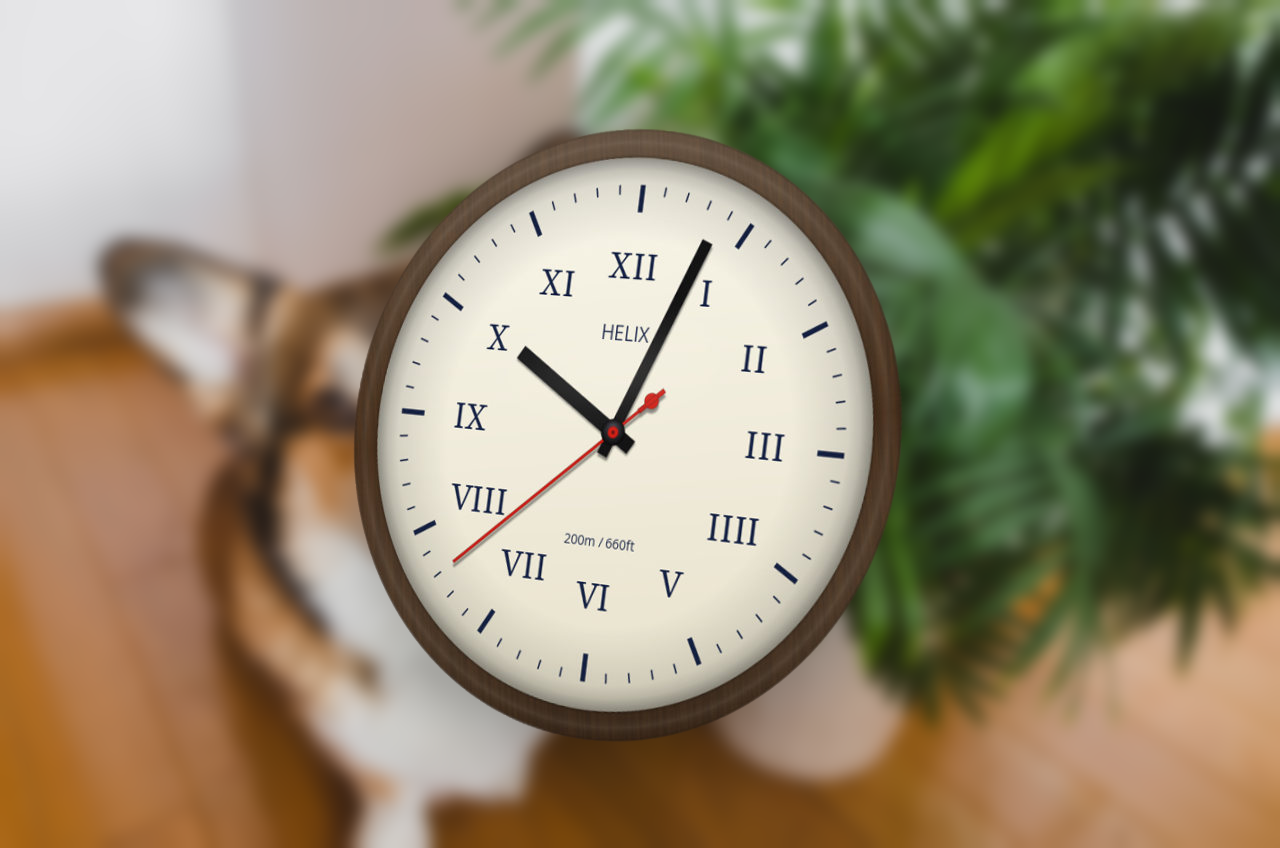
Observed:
{"hour": 10, "minute": 3, "second": 38}
